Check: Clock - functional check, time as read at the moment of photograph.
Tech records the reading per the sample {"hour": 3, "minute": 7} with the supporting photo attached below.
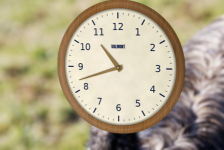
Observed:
{"hour": 10, "minute": 42}
